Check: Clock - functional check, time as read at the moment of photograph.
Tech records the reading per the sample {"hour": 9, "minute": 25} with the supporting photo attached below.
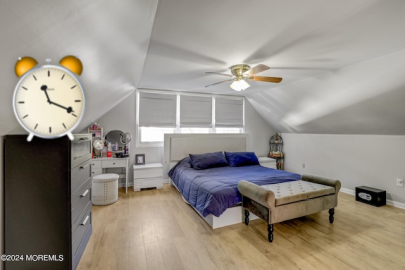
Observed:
{"hour": 11, "minute": 19}
